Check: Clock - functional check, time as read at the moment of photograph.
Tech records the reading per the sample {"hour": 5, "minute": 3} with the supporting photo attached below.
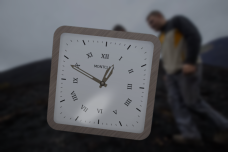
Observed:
{"hour": 12, "minute": 49}
